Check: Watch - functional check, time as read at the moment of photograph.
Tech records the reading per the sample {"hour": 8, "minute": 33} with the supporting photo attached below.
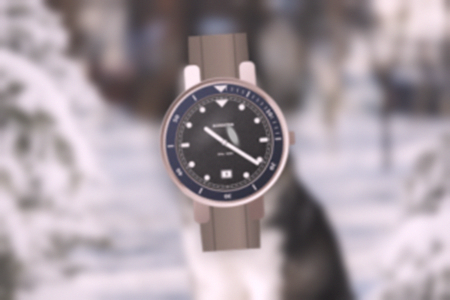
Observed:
{"hour": 10, "minute": 21}
